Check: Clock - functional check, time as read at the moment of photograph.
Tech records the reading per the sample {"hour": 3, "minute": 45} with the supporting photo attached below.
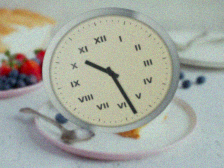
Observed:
{"hour": 10, "minute": 28}
